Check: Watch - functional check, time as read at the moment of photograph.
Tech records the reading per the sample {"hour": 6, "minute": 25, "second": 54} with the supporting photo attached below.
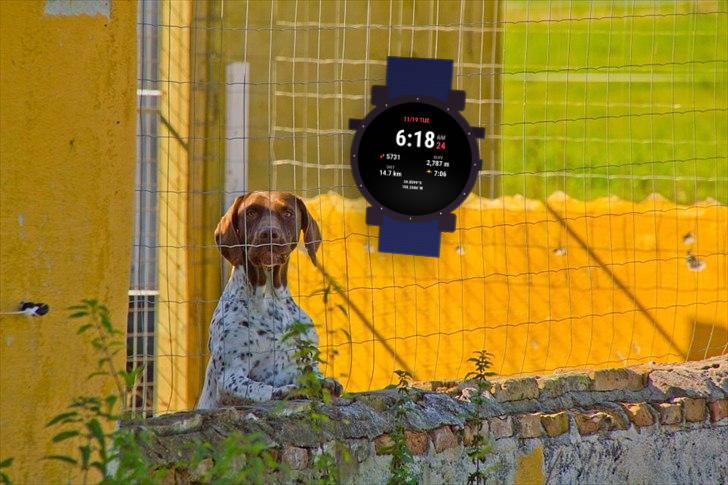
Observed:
{"hour": 6, "minute": 18, "second": 24}
